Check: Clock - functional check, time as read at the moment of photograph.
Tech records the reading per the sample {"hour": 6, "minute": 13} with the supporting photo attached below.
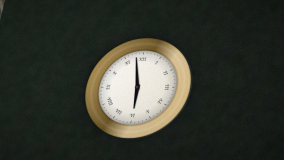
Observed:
{"hour": 5, "minute": 58}
